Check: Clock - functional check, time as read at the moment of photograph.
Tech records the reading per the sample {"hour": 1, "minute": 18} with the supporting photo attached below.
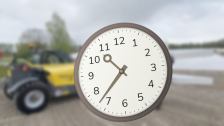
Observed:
{"hour": 10, "minute": 37}
